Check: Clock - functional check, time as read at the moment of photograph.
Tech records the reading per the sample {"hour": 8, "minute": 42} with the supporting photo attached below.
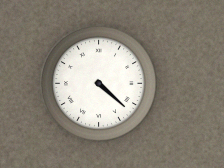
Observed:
{"hour": 4, "minute": 22}
